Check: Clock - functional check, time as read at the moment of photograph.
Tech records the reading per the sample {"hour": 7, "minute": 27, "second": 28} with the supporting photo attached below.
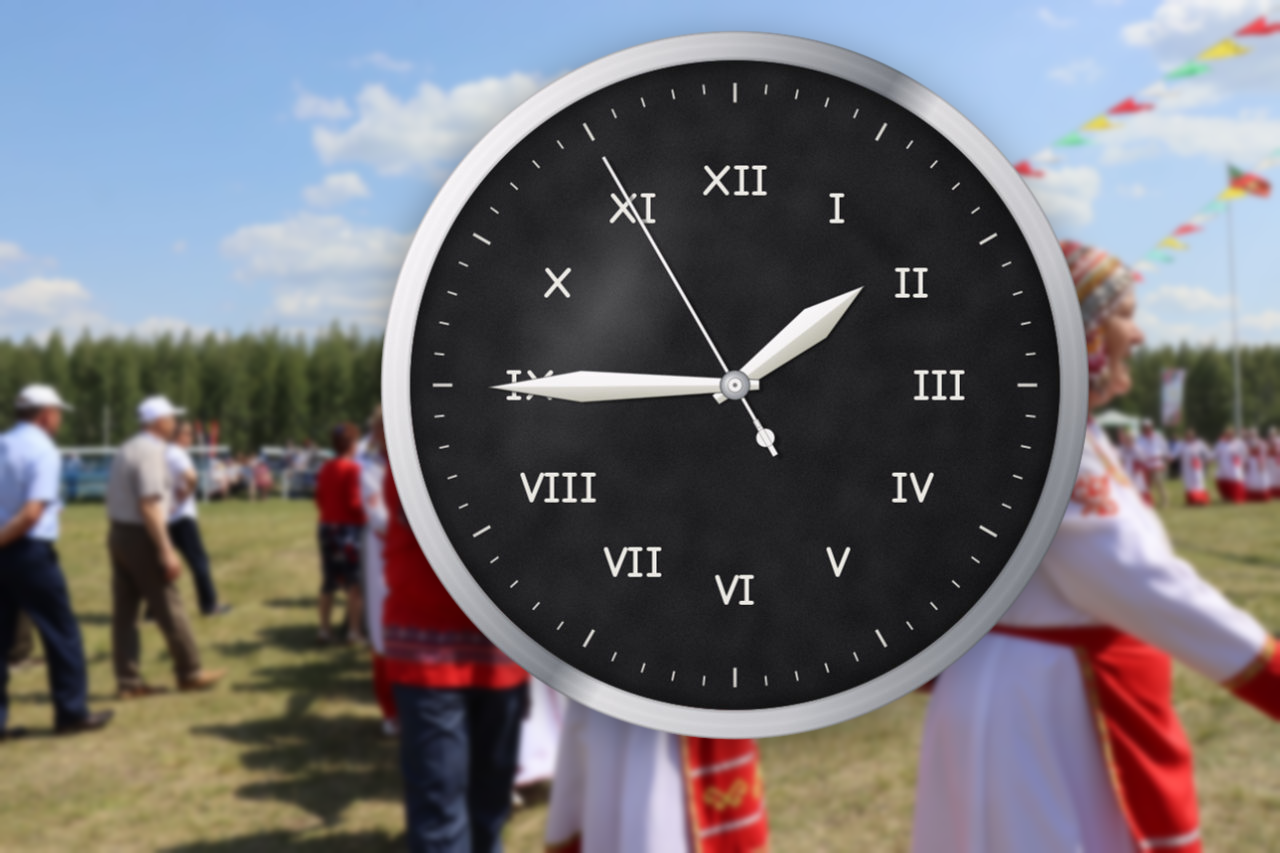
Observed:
{"hour": 1, "minute": 44, "second": 55}
